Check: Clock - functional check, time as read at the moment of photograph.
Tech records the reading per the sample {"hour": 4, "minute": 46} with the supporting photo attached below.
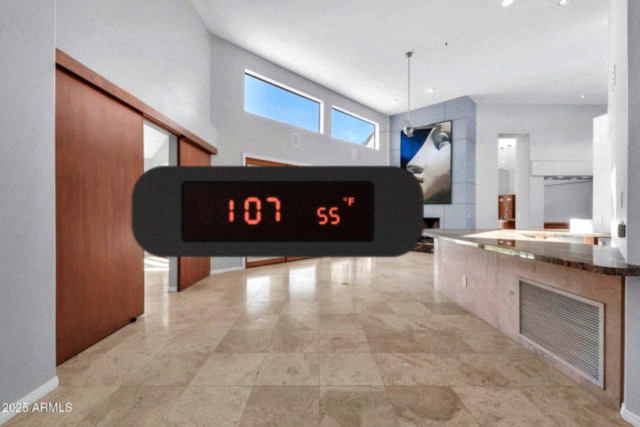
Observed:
{"hour": 1, "minute": 7}
